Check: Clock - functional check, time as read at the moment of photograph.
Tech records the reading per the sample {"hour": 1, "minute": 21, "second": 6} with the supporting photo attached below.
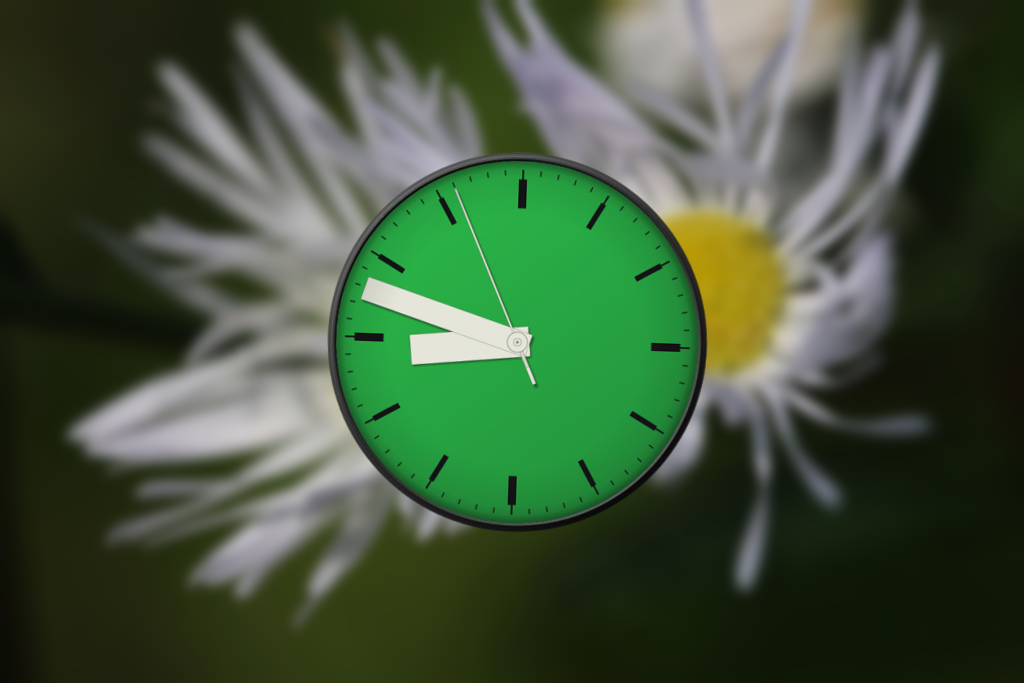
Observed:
{"hour": 8, "minute": 47, "second": 56}
